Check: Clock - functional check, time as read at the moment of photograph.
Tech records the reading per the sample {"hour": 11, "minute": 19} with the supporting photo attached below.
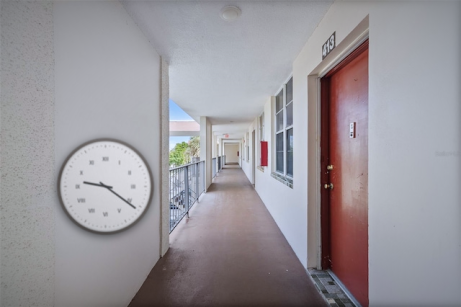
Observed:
{"hour": 9, "minute": 21}
